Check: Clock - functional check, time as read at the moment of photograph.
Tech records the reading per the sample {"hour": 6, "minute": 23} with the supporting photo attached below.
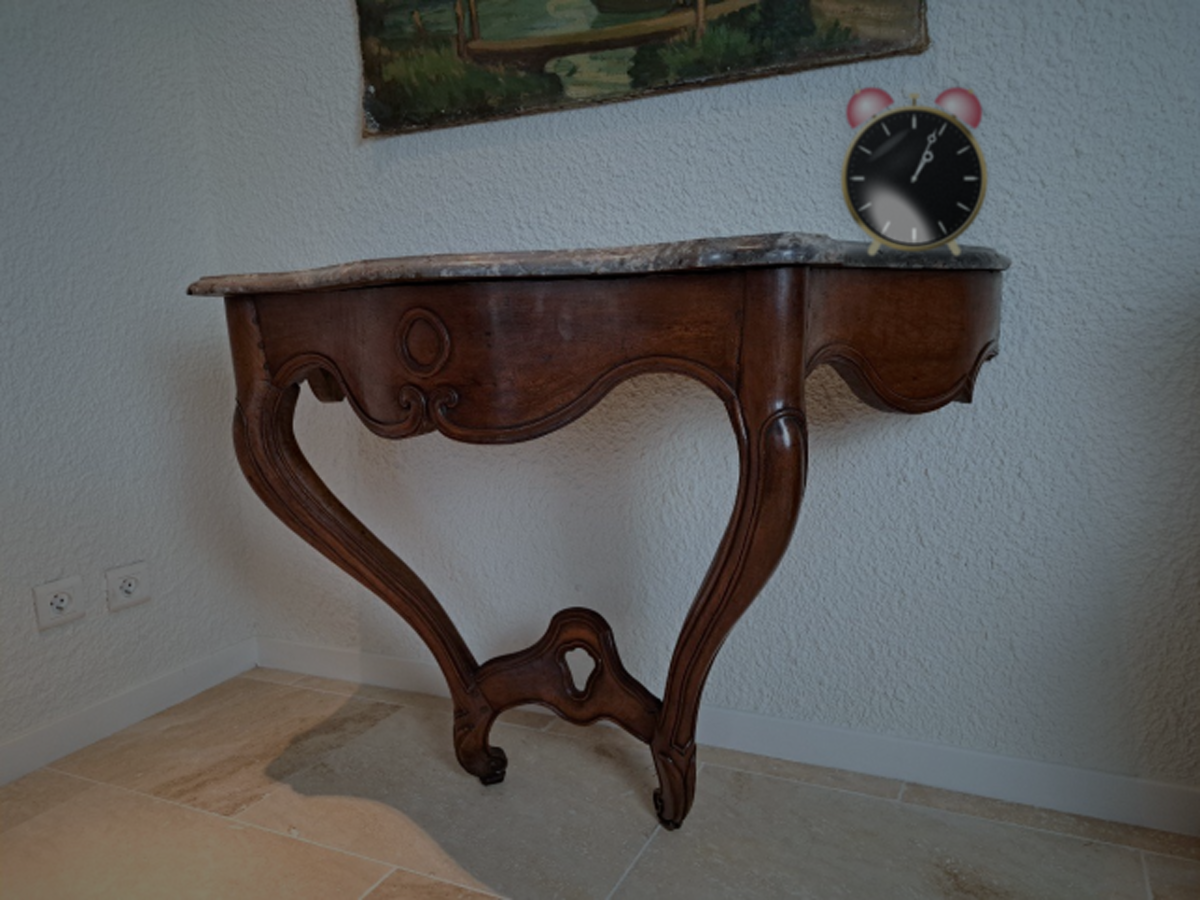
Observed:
{"hour": 1, "minute": 4}
